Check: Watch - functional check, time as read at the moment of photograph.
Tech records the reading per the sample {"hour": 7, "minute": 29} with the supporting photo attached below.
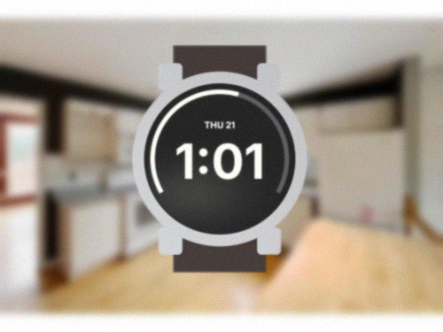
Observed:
{"hour": 1, "minute": 1}
